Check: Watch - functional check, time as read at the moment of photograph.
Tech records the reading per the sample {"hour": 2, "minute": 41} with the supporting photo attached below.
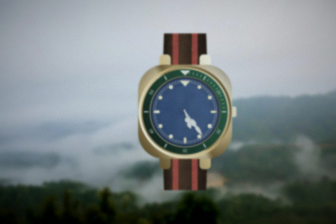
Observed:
{"hour": 5, "minute": 24}
